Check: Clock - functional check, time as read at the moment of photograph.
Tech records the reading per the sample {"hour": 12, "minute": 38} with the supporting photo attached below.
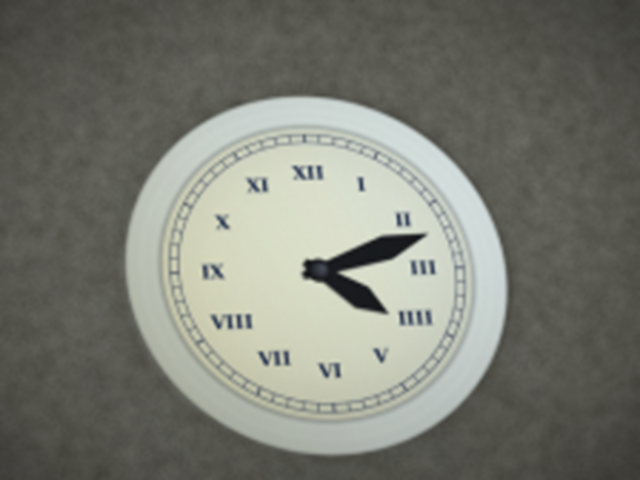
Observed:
{"hour": 4, "minute": 12}
